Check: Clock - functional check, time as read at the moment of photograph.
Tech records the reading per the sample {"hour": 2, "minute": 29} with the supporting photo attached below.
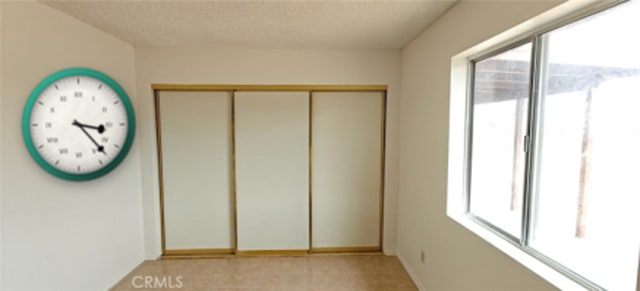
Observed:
{"hour": 3, "minute": 23}
